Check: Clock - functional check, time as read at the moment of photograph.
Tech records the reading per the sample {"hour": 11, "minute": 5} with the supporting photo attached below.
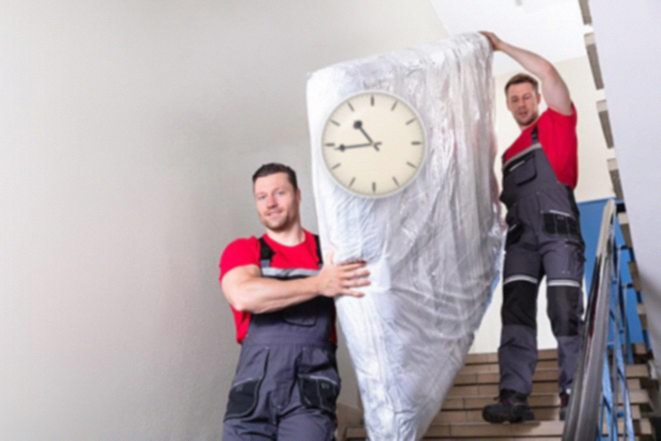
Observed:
{"hour": 10, "minute": 44}
